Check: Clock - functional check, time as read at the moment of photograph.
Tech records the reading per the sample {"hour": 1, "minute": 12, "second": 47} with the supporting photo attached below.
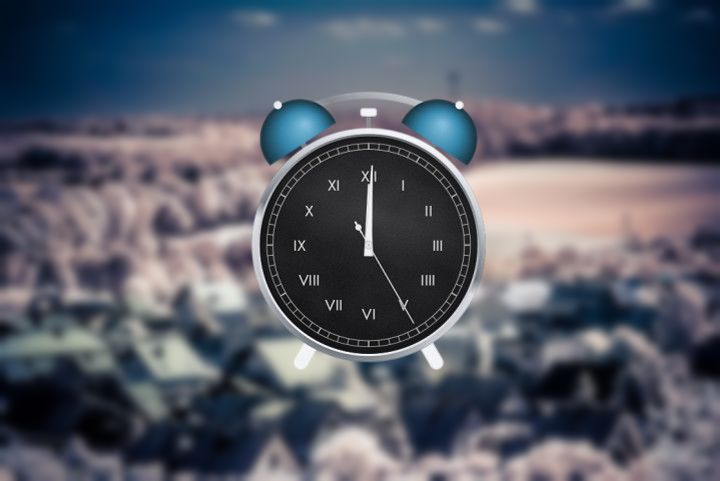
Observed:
{"hour": 12, "minute": 0, "second": 25}
